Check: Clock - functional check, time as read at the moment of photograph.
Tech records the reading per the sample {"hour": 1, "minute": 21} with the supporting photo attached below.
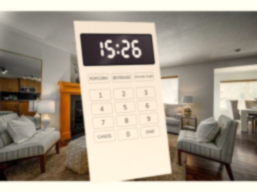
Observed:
{"hour": 15, "minute": 26}
